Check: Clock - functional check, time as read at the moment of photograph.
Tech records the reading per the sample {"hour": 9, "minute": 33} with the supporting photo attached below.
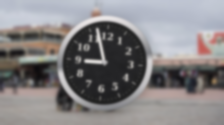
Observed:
{"hour": 8, "minute": 57}
